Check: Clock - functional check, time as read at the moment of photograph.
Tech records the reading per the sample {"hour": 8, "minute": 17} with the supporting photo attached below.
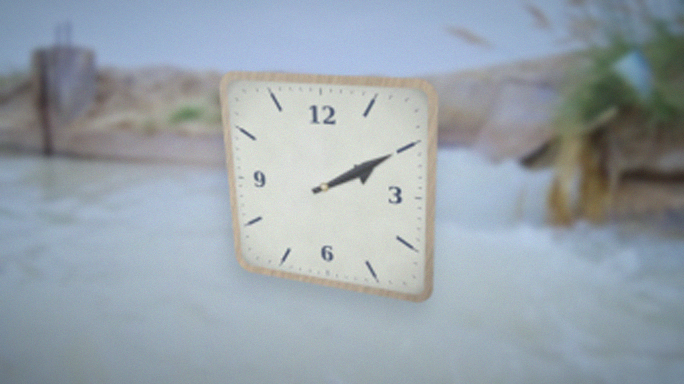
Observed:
{"hour": 2, "minute": 10}
